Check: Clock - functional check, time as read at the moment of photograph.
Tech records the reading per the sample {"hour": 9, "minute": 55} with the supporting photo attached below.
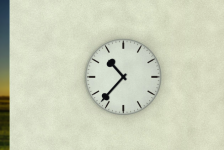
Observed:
{"hour": 10, "minute": 37}
